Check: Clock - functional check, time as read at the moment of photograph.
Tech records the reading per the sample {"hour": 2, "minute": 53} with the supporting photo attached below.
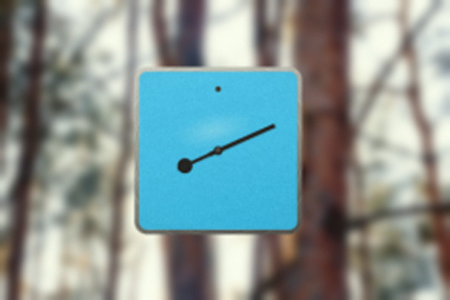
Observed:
{"hour": 8, "minute": 11}
